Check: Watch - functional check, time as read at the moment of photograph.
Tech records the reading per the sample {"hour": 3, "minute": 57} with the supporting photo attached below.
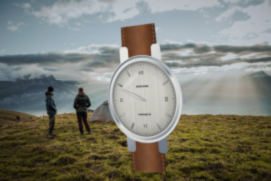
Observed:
{"hour": 9, "minute": 49}
